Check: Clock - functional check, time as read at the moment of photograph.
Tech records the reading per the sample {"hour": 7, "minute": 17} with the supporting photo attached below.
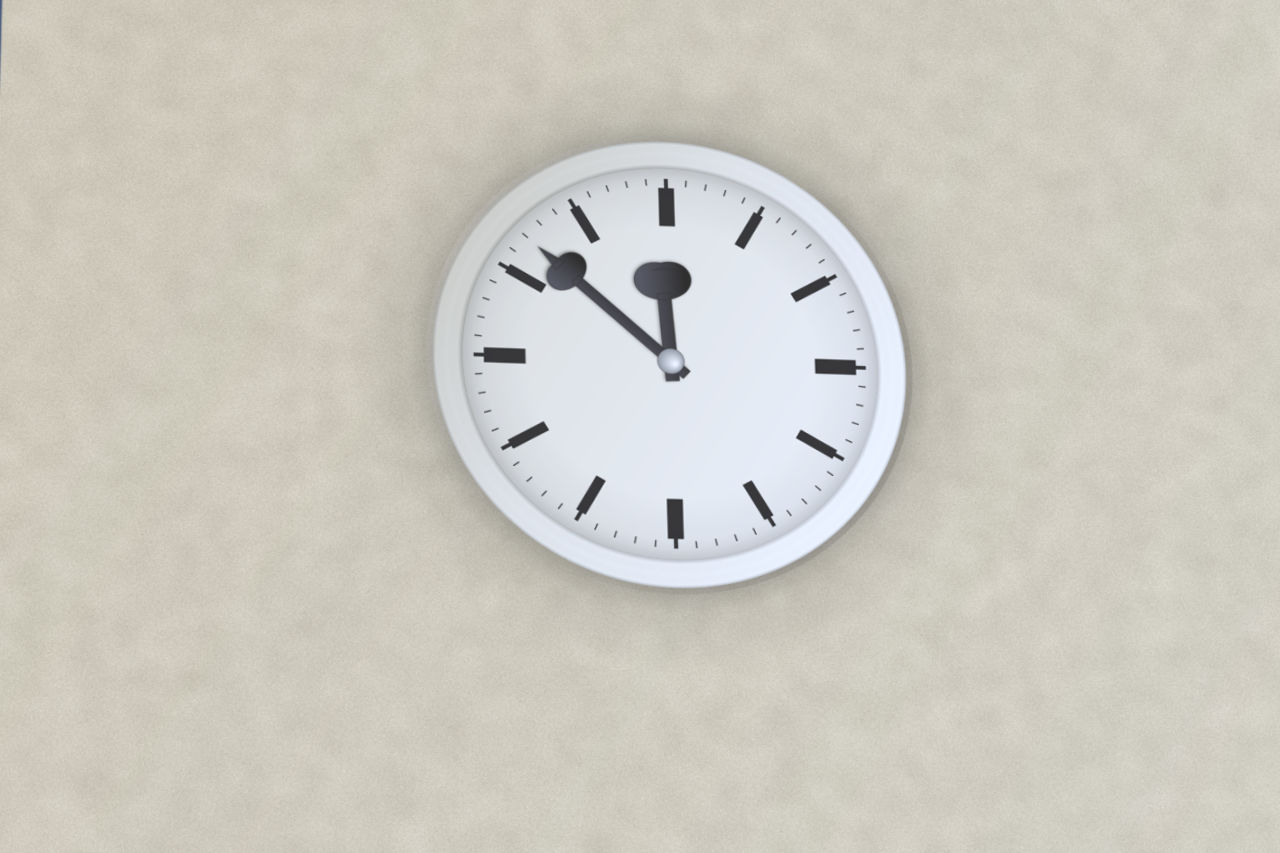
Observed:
{"hour": 11, "minute": 52}
